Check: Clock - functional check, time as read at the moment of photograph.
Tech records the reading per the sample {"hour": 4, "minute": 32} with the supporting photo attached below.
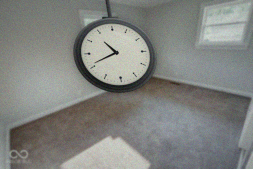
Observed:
{"hour": 10, "minute": 41}
